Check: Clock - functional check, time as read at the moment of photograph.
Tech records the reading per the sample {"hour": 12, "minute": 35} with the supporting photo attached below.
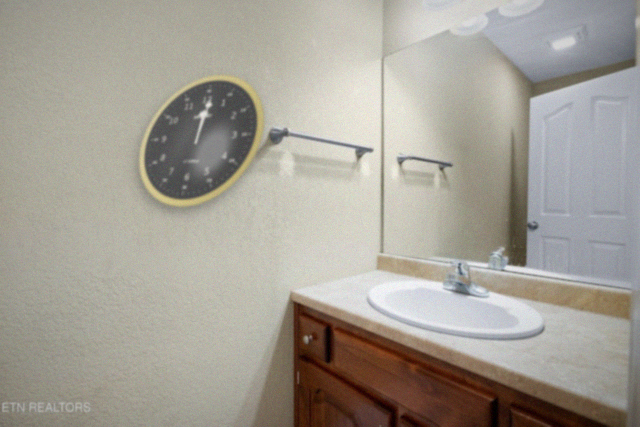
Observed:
{"hour": 12, "minute": 1}
